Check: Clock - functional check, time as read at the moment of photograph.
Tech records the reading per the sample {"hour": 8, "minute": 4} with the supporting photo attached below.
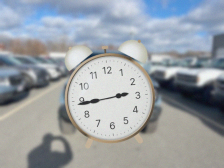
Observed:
{"hour": 2, "minute": 44}
